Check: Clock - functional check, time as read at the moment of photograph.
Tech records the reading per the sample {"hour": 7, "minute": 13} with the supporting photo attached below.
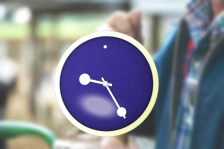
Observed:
{"hour": 9, "minute": 25}
